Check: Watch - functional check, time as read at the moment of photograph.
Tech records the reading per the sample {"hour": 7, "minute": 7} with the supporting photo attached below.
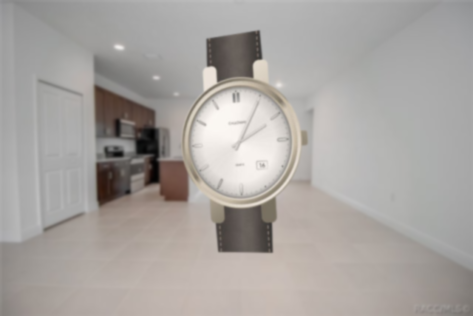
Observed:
{"hour": 2, "minute": 5}
